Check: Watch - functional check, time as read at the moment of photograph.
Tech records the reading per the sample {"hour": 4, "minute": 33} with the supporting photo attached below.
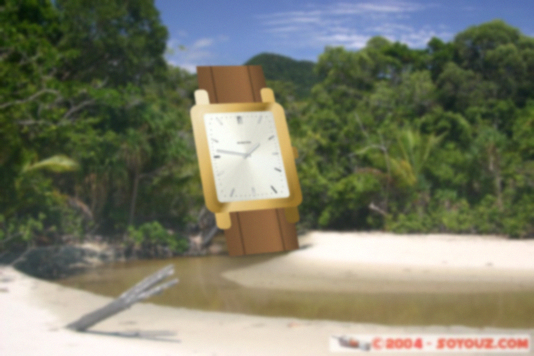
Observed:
{"hour": 1, "minute": 47}
